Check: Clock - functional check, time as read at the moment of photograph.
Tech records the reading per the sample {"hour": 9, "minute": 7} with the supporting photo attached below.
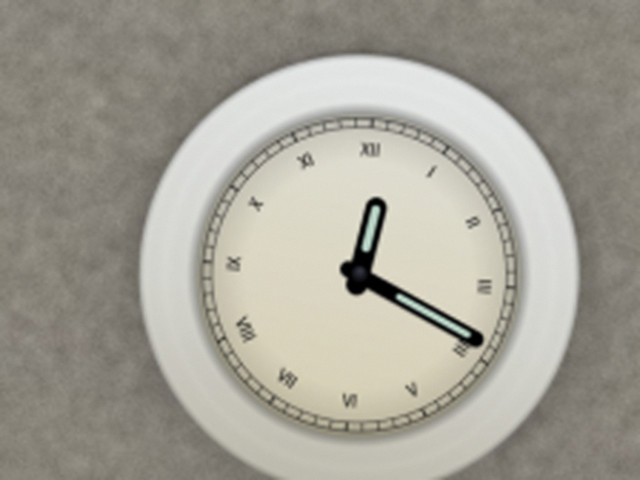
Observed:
{"hour": 12, "minute": 19}
